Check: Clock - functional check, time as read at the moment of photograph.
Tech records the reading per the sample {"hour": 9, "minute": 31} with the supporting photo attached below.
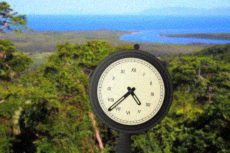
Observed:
{"hour": 4, "minute": 37}
